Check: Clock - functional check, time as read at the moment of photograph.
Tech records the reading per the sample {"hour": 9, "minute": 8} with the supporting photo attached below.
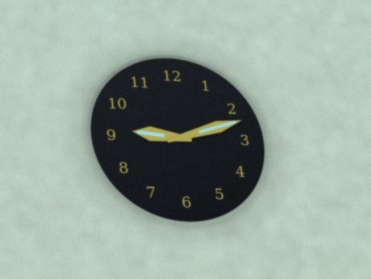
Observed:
{"hour": 9, "minute": 12}
